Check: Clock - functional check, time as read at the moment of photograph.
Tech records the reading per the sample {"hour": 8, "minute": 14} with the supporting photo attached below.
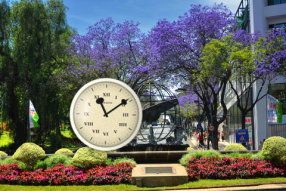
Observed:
{"hour": 11, "minute": 9}
